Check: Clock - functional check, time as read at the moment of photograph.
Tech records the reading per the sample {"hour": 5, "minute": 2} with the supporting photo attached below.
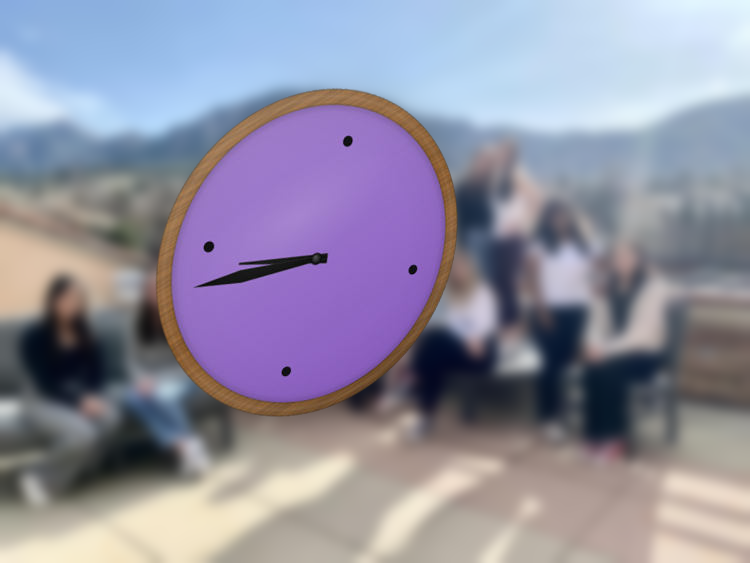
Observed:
{"hour": 8, "minute": 42}
